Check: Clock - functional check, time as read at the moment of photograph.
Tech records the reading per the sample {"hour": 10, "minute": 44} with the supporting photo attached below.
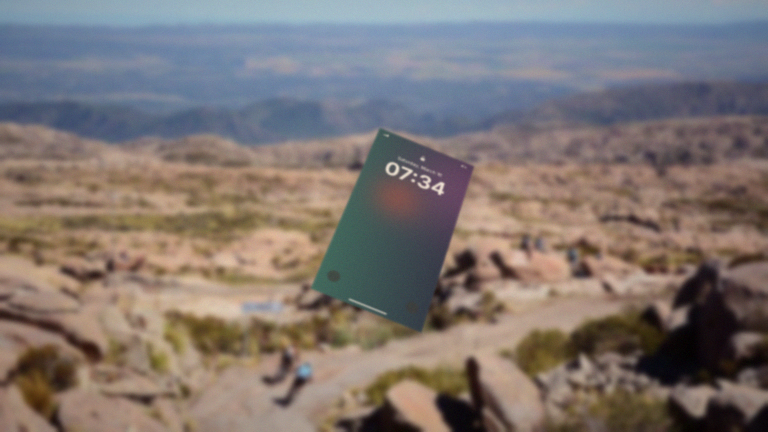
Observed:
{"hour": 7, "minute": 34}
